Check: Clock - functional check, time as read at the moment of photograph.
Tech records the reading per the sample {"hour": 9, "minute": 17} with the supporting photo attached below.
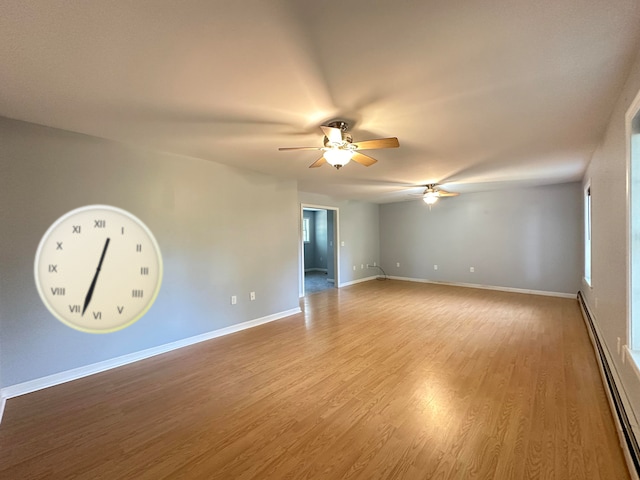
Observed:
{"hour": 12, "minute": 33}
